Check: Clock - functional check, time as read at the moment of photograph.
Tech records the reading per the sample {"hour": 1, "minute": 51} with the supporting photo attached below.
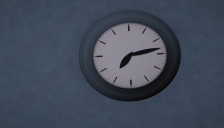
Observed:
{"hour": 7, "minute": 13}
